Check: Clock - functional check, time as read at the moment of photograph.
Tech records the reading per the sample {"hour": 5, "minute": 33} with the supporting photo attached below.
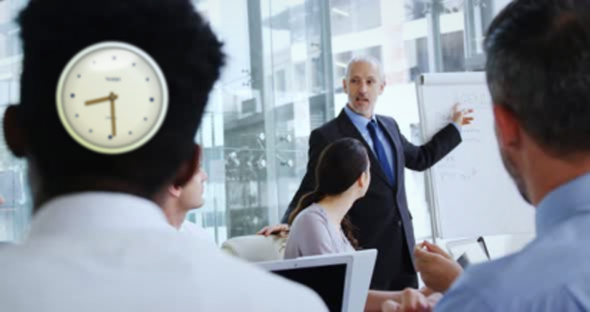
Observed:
{"hour": 8, "minute": 29}
